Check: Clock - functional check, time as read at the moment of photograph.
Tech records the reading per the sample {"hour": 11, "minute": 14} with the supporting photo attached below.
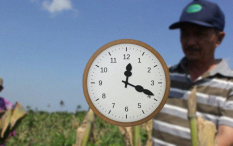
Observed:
{"hour": 12, "minute": 19}
